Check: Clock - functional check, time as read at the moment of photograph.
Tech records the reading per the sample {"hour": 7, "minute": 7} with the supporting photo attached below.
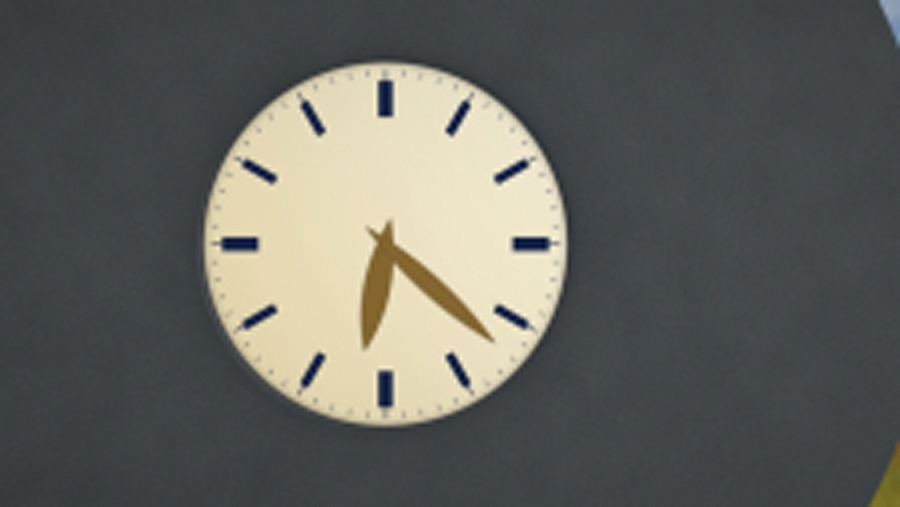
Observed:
{"hour": 6, "minute": 22}
